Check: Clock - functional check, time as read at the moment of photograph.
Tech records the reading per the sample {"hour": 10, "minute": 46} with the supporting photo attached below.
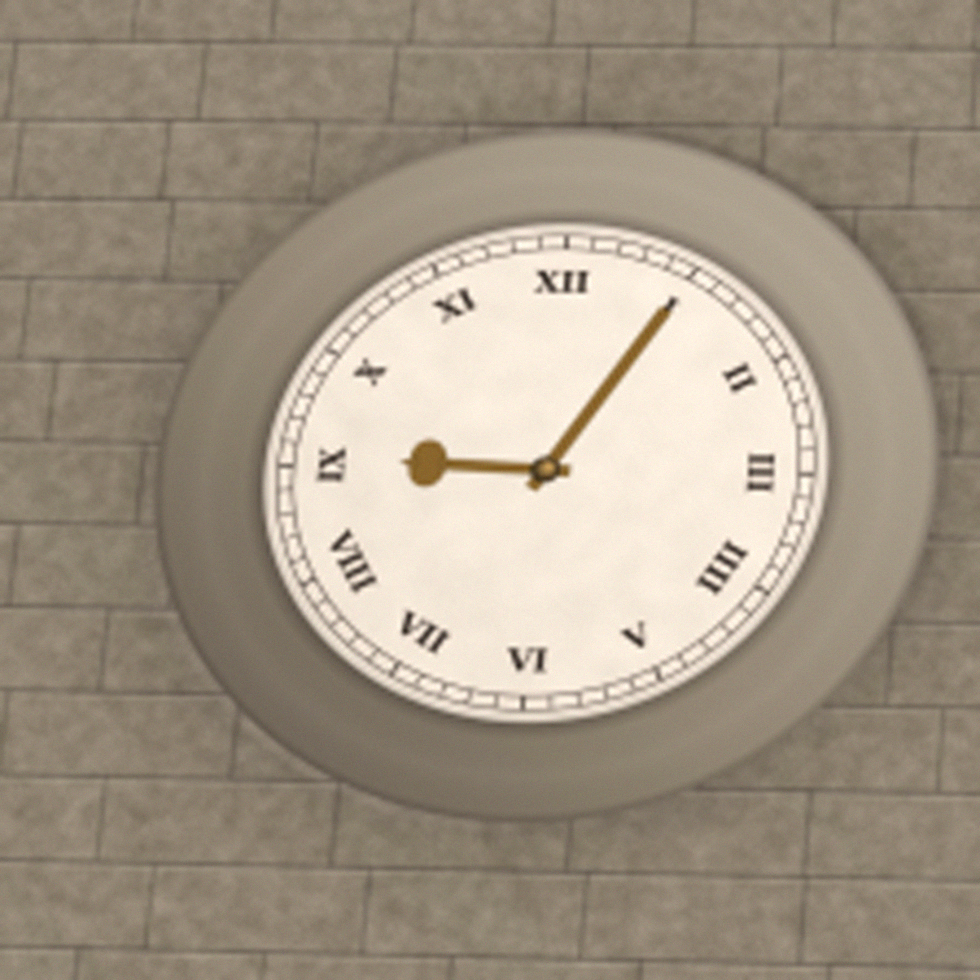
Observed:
{"hour": 9, "minute": 5}
